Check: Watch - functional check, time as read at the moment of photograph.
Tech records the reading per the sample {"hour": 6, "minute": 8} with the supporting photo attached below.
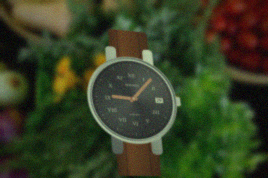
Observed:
{"hour": 9, "minute": 7}
